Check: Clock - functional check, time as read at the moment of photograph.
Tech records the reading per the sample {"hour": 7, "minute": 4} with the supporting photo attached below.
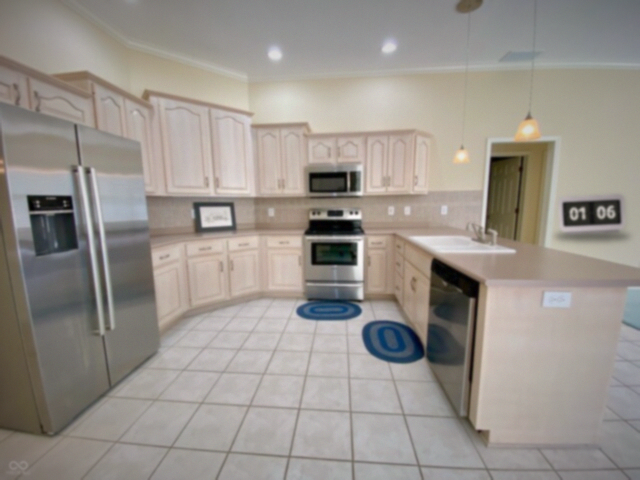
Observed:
{"hour": 1, "minute": 6}
